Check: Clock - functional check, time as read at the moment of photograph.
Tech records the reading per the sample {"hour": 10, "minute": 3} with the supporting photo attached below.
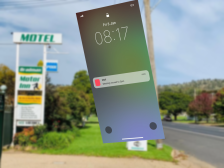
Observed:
{"hour": 8, "minute": 17}
